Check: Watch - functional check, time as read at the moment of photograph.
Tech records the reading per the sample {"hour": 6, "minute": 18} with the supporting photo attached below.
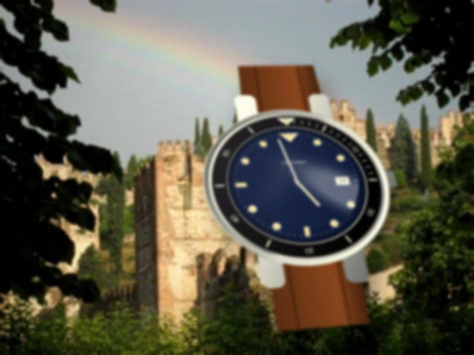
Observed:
{"hour": 4, "minute": 58}
